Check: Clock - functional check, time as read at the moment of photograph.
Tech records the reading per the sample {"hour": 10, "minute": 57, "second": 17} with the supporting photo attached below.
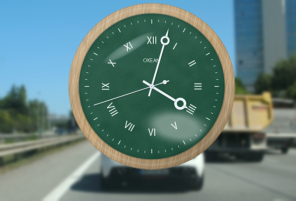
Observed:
{"hour": 4, "minute": 2, "second": 42}
